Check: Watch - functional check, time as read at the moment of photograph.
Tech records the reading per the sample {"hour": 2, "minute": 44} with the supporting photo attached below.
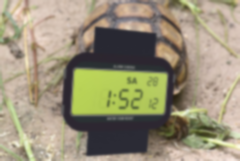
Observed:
{"hour": 1, "minute": 52}
